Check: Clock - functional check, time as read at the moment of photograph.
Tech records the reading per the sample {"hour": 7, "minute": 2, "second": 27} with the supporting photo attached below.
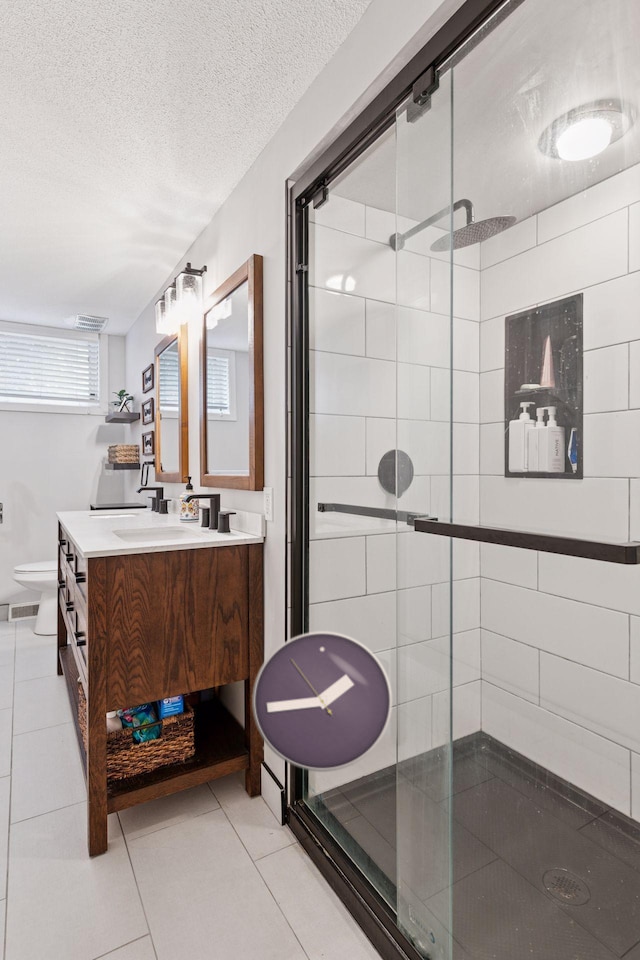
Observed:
{"hour": 1, "minute": 43, "second": 54}
